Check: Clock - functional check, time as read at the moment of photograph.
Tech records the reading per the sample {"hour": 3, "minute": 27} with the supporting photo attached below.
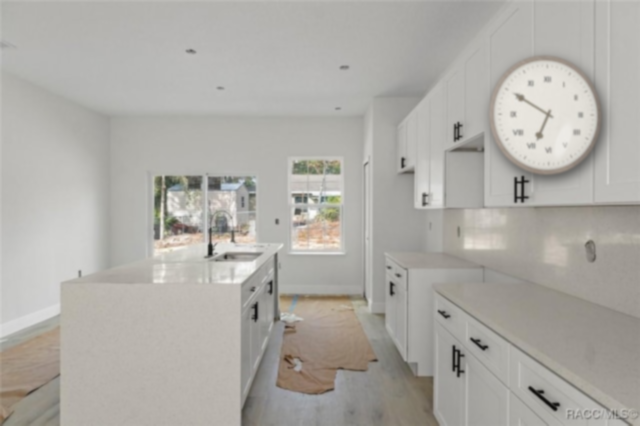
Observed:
{"hour": 6, "minute": 50}
